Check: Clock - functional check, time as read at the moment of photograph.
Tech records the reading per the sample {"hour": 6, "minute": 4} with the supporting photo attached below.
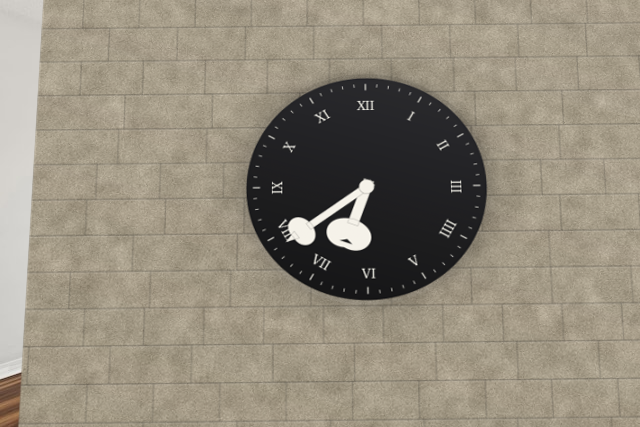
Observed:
{"hour": 6, "minute": 39}
